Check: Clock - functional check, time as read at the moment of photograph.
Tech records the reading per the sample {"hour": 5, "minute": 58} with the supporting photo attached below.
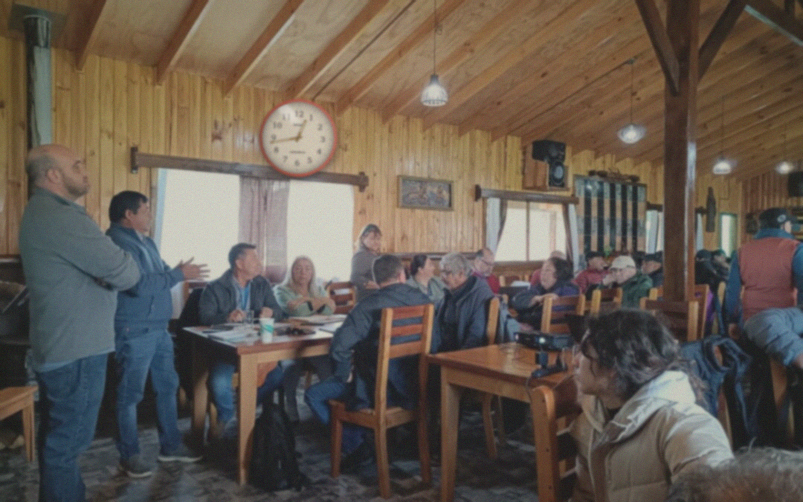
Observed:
{"hour": 12, "minute": 43}
